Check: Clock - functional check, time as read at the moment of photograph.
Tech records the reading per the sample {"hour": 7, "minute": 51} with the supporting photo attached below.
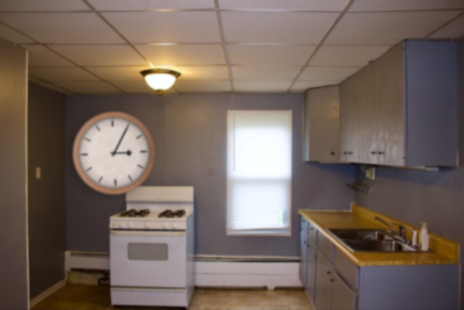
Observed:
{"hour": 3, "minute": 5}
